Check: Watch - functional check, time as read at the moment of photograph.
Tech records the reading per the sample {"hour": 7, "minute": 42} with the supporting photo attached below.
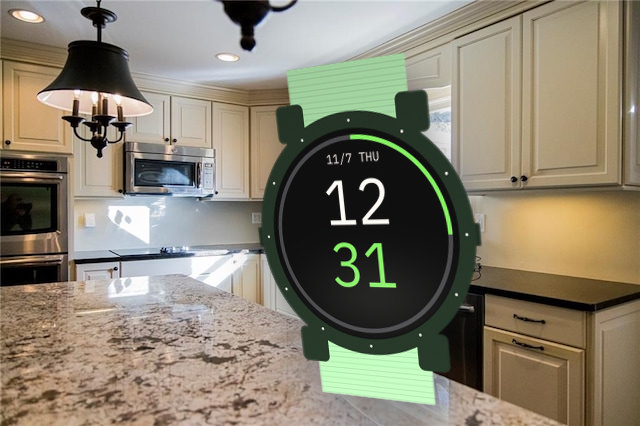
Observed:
{"hour": 12, "minute": 31}
